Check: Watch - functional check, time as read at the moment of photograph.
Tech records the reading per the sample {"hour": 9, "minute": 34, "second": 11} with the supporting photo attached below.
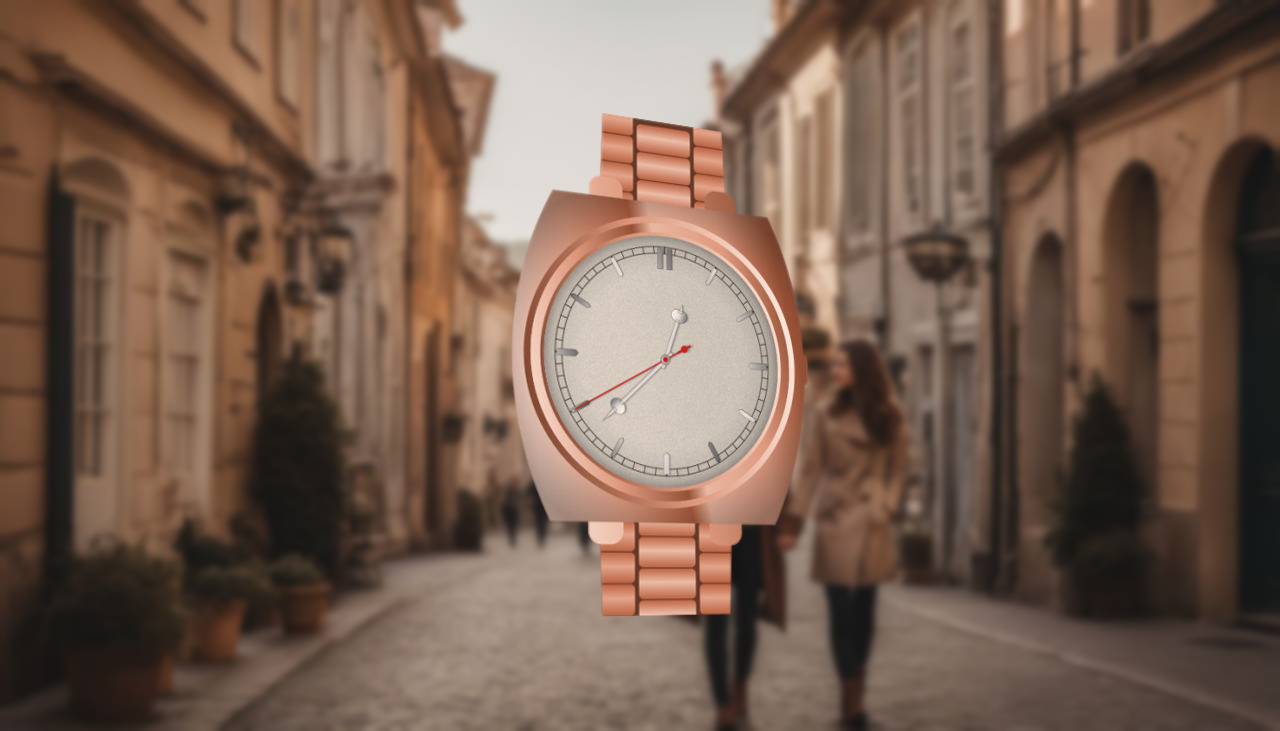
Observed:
{"hour": 12, "minute": 37, "second": 40}
